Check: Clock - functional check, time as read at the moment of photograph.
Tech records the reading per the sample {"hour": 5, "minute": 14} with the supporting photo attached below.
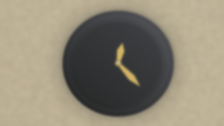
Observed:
{"hour": 12, "minute": 23}
